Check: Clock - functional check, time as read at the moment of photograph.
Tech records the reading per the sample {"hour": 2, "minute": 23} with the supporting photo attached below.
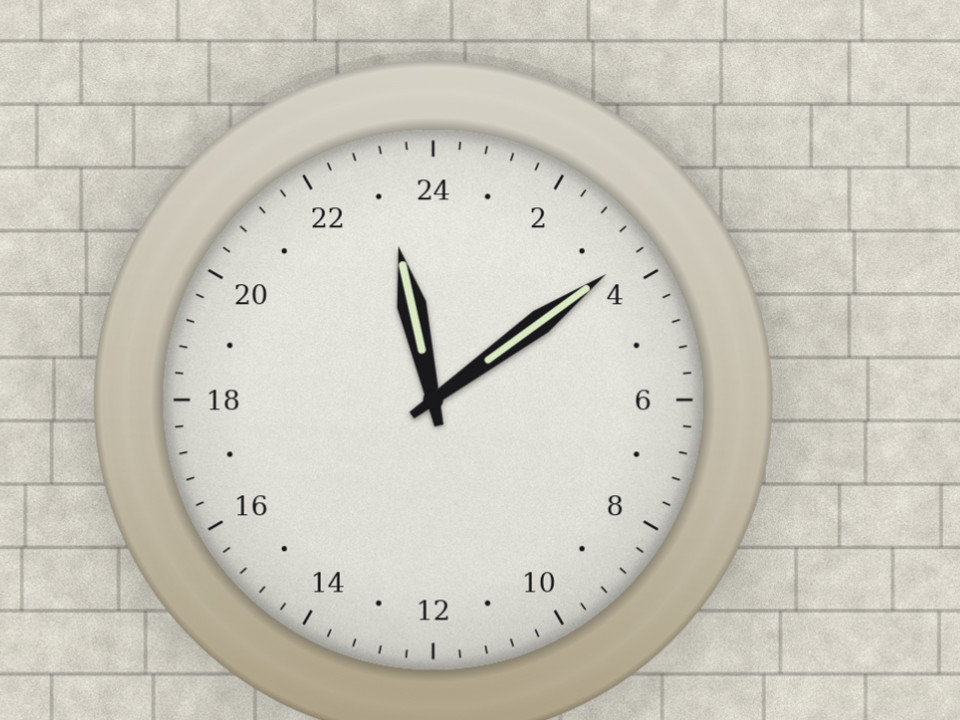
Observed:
{"hour": 23, "minute": 9}
